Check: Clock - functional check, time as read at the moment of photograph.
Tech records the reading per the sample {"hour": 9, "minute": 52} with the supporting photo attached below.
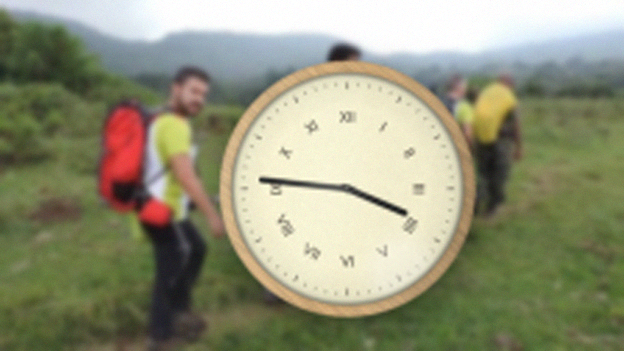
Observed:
{"hour": 3, "minute": 46}
